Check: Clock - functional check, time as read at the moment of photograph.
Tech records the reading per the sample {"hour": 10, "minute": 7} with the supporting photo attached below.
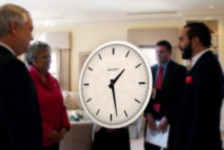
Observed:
{"hour": 1, "minute": 28}
